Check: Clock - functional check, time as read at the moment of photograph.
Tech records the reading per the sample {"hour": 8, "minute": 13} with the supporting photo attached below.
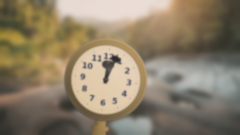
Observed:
{"hour": 12, "minute": 3}
